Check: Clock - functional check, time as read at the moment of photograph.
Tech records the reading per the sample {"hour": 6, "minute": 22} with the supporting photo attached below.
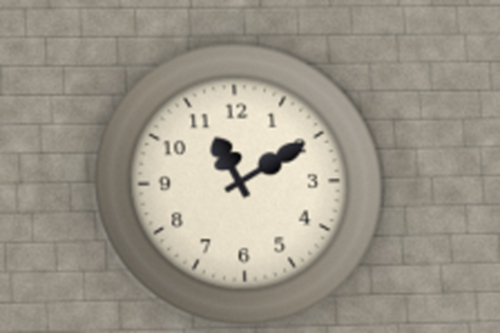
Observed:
{"hour": 11, "minute": 10}
